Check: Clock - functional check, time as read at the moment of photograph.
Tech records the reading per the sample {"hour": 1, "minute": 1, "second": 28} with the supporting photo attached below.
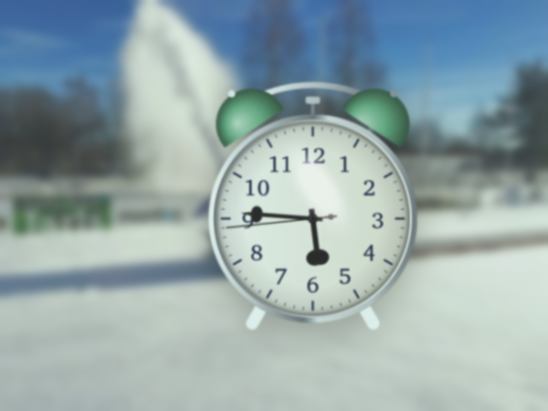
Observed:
{"hour": 5, "minute": 45, "second": 44}
